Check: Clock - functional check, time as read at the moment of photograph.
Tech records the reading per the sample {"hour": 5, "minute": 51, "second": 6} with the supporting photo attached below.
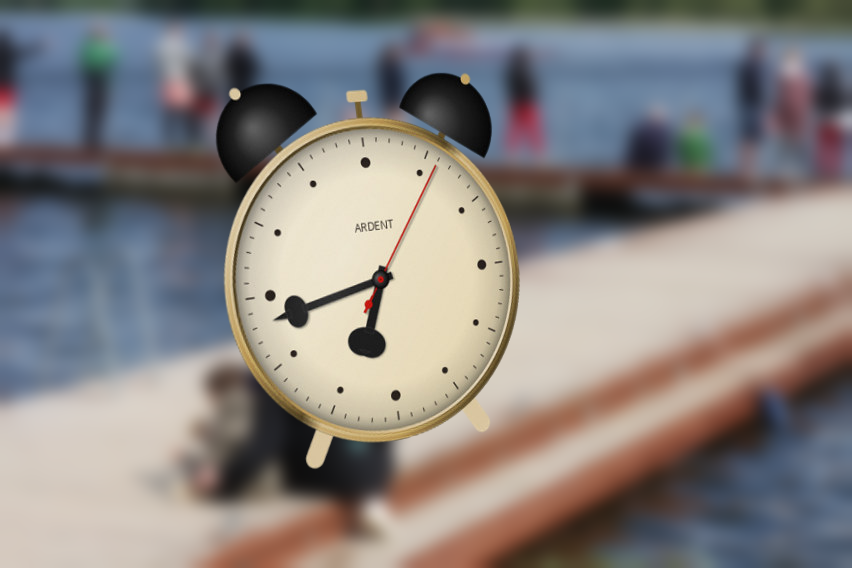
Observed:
{"hour": 6, "minute": 43, "second": 6}
